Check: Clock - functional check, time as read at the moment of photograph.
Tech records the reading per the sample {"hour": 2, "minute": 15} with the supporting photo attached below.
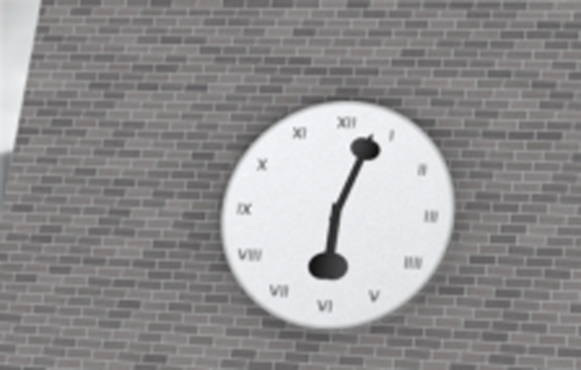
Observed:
{"hour": 6, "minute": 3}
